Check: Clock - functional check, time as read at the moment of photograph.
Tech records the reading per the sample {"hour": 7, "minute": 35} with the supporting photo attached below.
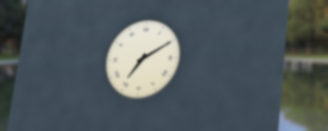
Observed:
{"hour": 7, "minute": 10}
